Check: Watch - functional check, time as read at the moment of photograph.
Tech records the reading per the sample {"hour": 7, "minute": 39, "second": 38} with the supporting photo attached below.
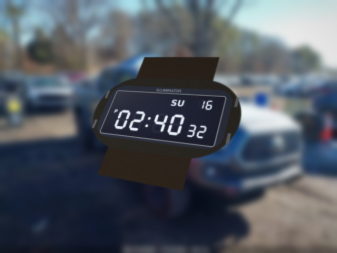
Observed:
{"hour": 2, "minute": 40, "second": 32}
